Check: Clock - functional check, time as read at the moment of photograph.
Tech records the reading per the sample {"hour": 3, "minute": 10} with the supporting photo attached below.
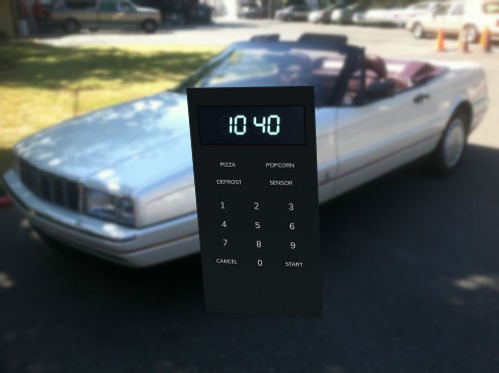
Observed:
{"hour": 10, "minute": 40}
